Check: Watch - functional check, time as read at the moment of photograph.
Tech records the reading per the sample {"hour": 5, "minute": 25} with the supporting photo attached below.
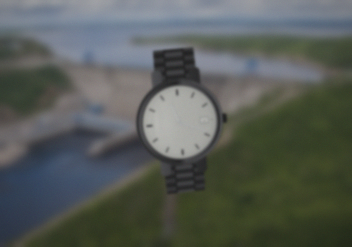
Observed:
{"hour": 11, "minute": 19}
